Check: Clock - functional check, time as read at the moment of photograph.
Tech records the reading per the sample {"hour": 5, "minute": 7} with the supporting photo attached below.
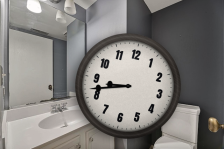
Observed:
{"hour": 8, "minute": 42}
